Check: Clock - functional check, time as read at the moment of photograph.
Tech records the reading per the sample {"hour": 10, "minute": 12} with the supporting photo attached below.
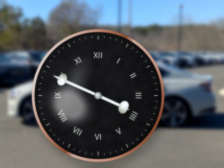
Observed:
{"hour": 3, "minute": 49}
